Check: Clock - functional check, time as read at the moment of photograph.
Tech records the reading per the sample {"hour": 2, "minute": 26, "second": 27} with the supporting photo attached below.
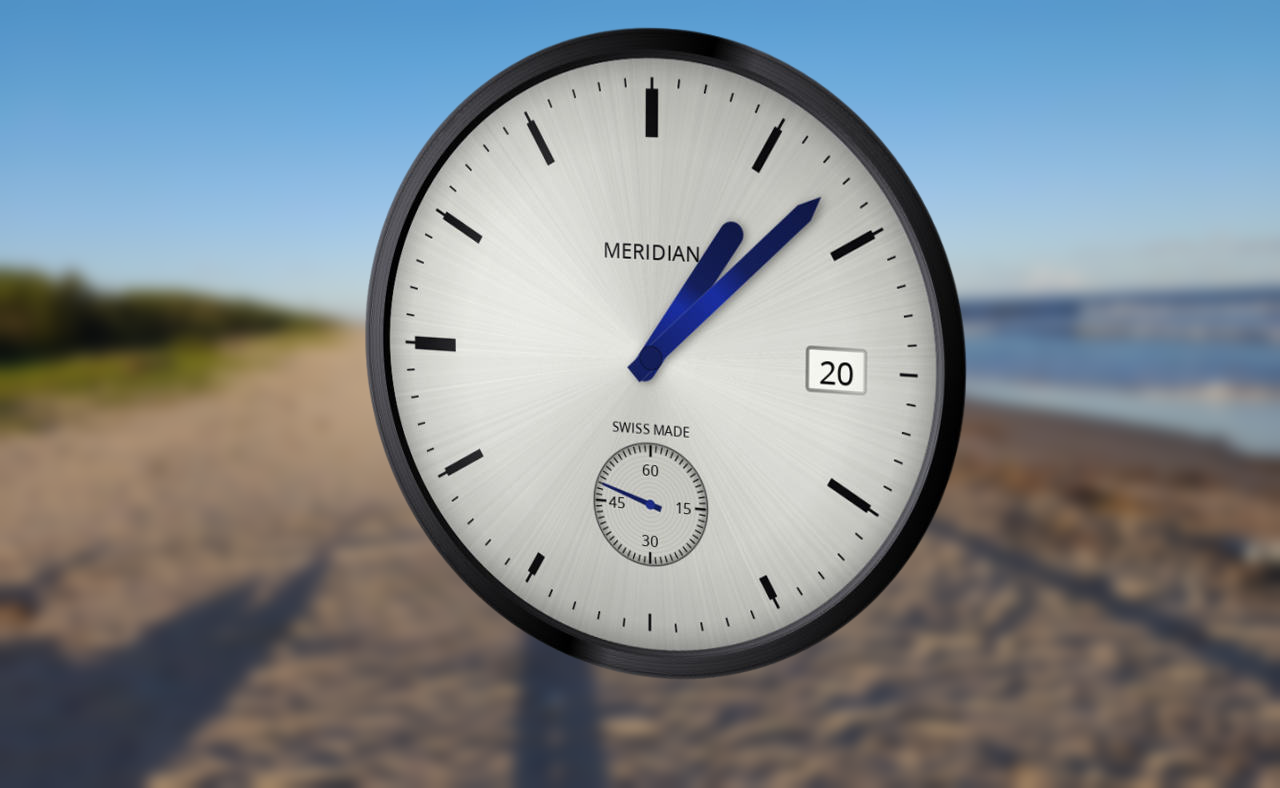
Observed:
{"hour": 1, "minute": 7, "second": 48}
